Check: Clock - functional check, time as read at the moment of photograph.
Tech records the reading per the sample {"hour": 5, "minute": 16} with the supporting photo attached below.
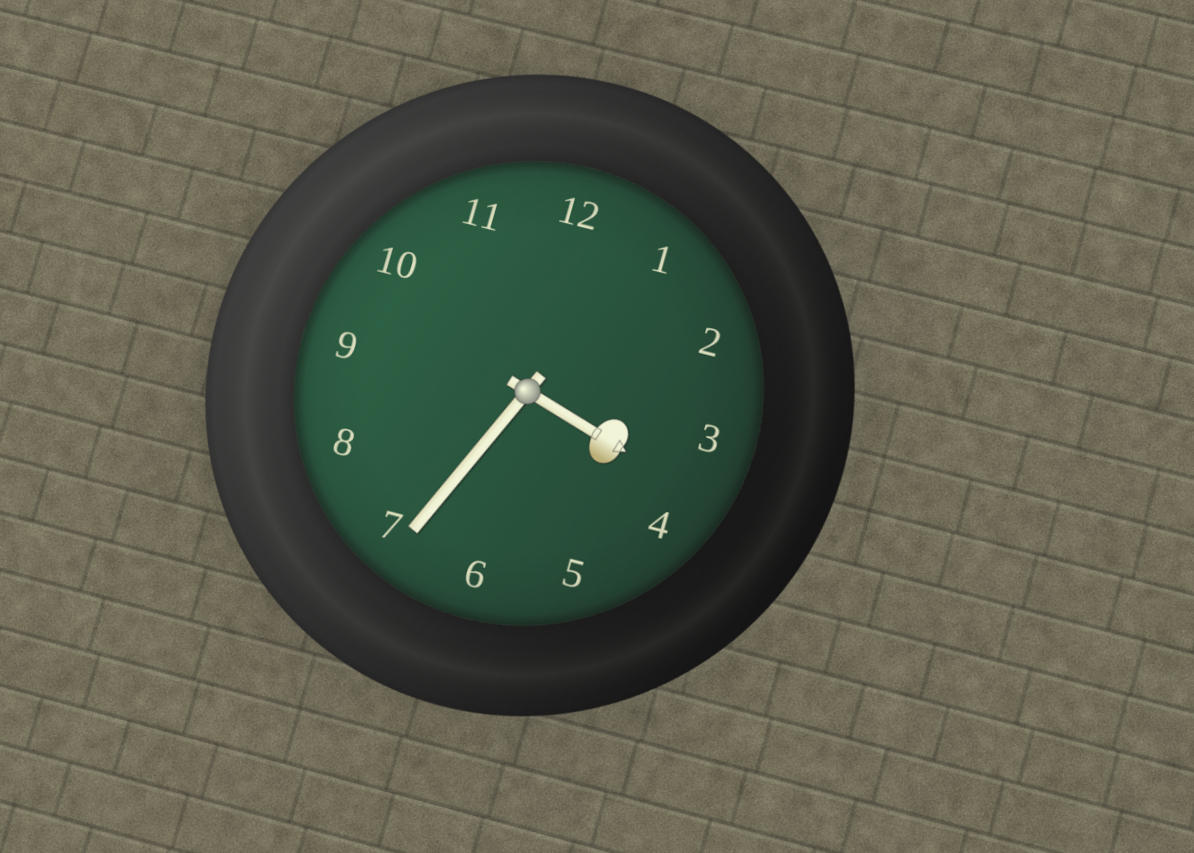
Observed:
{"hour": 3, "minute": 34}
